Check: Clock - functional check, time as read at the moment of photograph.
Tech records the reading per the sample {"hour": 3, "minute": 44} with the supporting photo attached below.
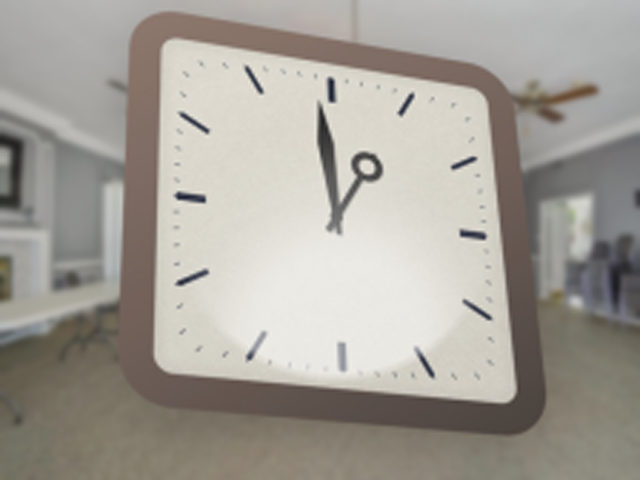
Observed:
{"hour": 12, "minute": 59}
